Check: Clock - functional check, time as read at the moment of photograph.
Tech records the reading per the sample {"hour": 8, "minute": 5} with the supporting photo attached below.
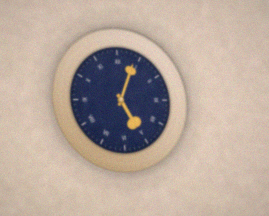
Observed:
{"hour": 5, "minute": 4}
